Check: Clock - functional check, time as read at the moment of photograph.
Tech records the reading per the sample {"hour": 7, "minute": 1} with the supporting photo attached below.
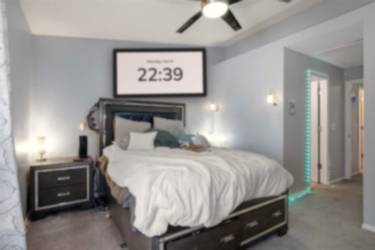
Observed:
{"hour": 22, "minute": 39}
